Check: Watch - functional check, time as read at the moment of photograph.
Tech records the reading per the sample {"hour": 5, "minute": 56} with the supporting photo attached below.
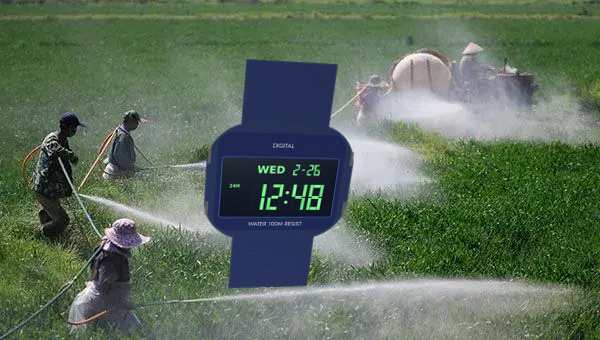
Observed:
{"hour": 12, "minute": 48}
